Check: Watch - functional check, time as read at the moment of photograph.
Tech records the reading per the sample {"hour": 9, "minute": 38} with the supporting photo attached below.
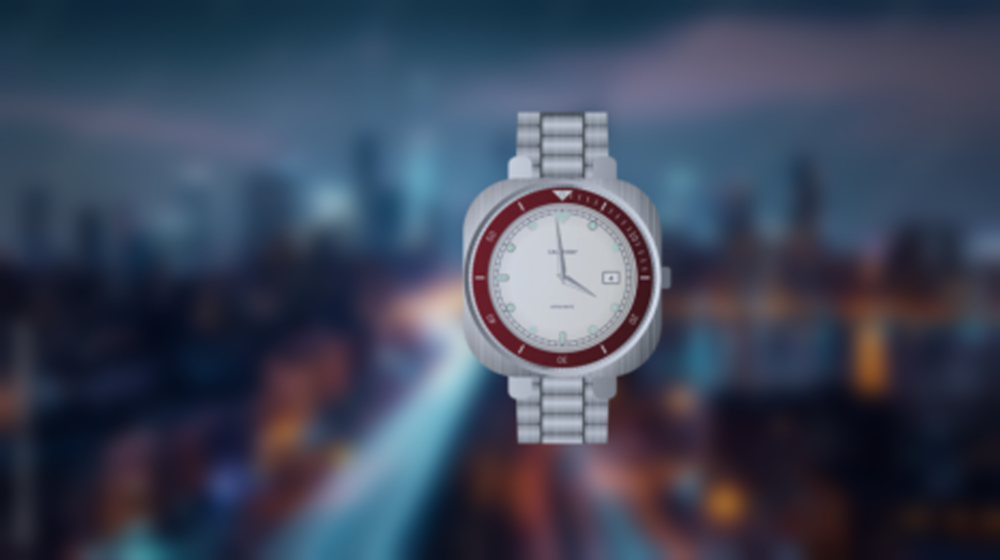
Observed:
{"hour": 3, "minute": 59}
